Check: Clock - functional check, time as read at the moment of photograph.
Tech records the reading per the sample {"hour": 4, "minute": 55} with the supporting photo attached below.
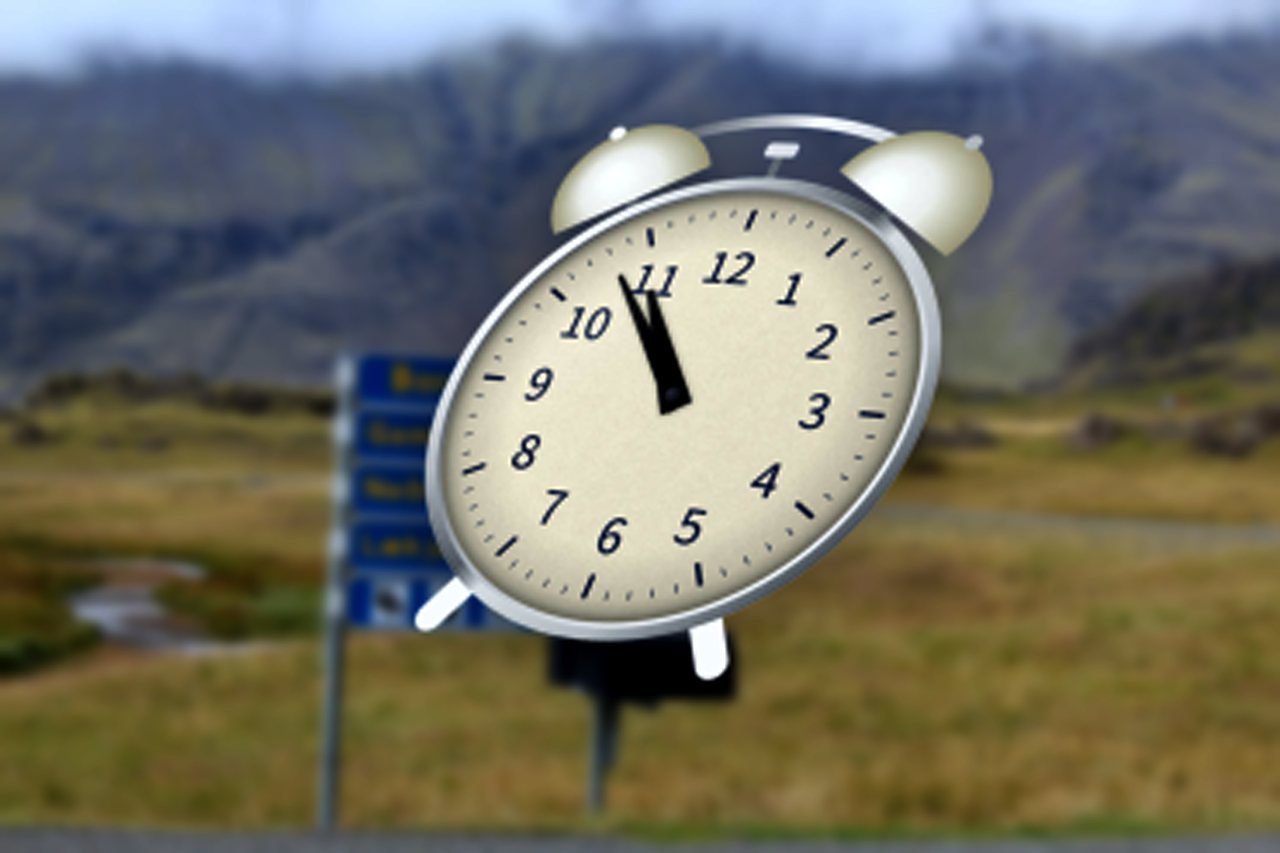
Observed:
{"hour": 10, "minute": 53}
